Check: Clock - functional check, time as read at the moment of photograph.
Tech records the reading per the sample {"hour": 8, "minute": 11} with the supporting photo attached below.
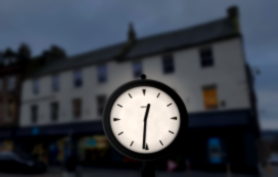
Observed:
{"hour": 12, "minute": 31}
